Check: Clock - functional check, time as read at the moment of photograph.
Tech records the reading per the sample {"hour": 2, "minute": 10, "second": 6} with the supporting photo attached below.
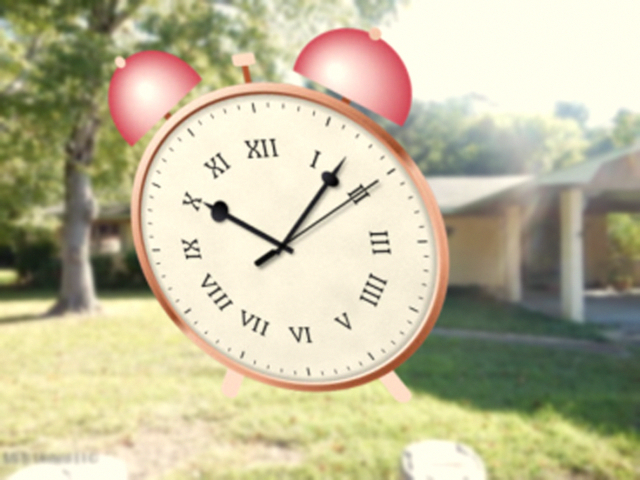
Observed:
{"hour": 10, "minute": 7, "second": 10}
